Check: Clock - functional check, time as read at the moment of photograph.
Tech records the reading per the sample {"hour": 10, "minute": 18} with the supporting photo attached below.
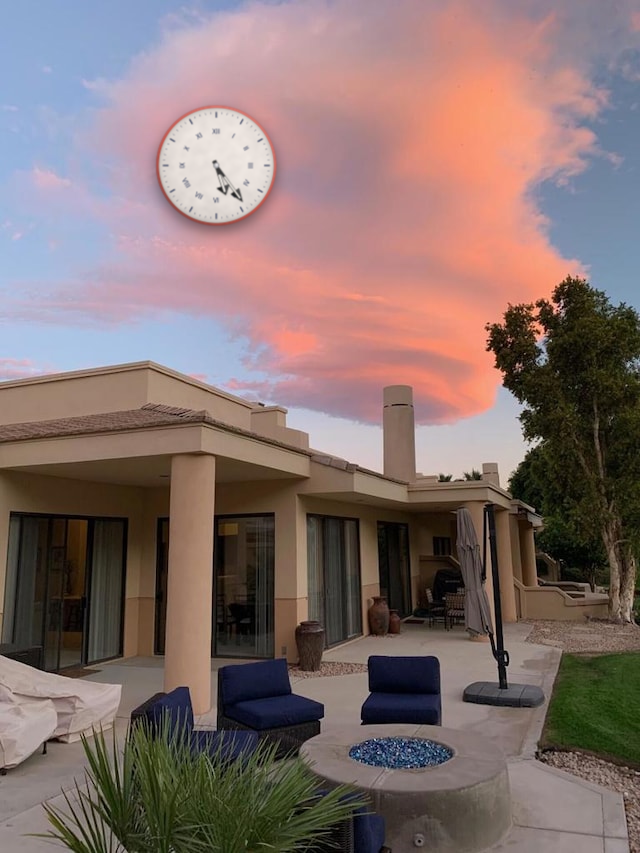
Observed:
{"hour": 5, "minute": 24}
